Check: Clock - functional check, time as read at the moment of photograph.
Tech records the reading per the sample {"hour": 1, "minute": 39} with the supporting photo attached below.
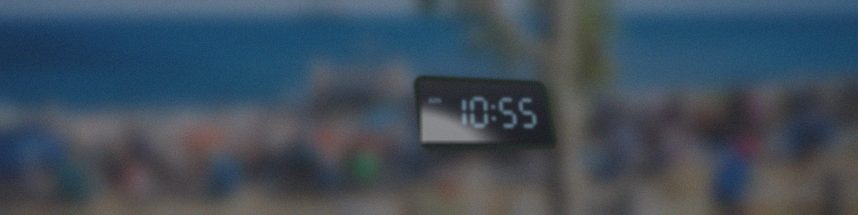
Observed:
{"hour": 10, "minute": 55}
